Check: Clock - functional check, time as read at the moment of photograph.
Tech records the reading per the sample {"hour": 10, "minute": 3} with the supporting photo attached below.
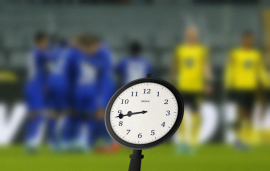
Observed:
{"hour": 8, "minute": 43}
